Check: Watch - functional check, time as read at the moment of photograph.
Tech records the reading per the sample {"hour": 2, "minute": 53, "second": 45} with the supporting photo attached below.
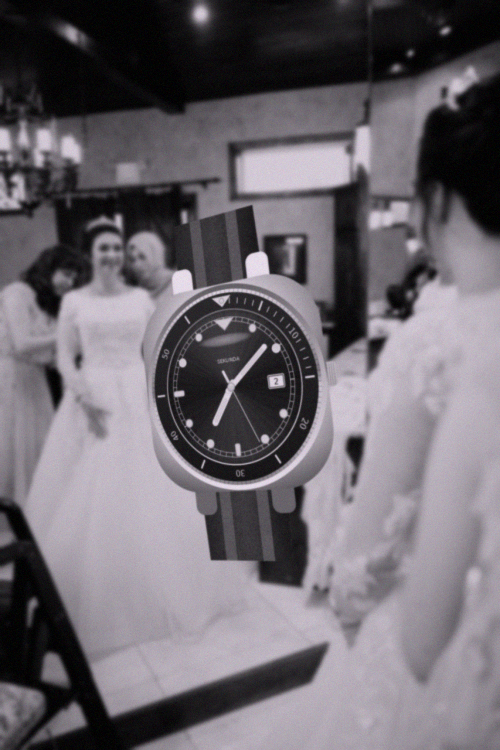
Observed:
{"hour": 7, "minute": 8, "second": 26}
